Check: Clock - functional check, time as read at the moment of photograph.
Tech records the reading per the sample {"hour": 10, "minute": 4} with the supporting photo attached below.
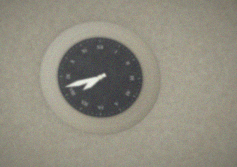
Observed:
{"hour": 7, "minute": 42}
